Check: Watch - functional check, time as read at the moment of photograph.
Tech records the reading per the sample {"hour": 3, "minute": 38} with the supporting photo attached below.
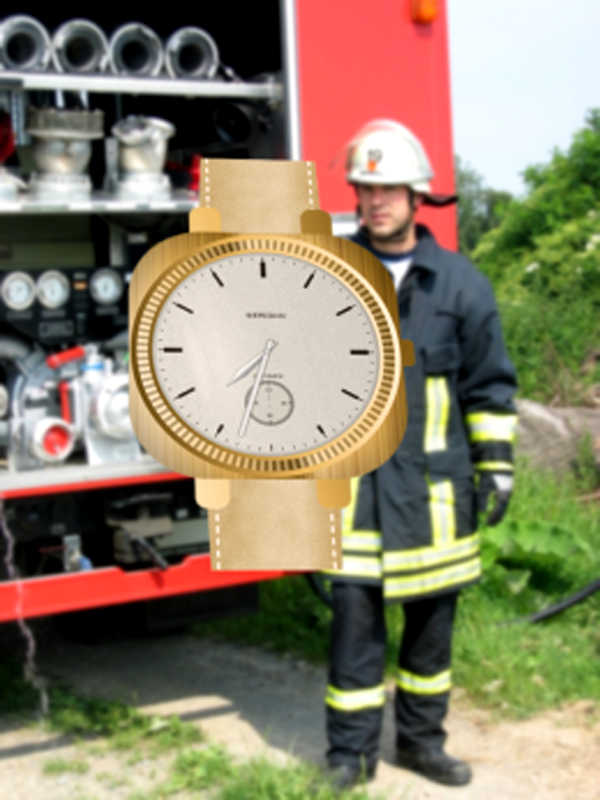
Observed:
{"hour": 7, "minute": 33}
